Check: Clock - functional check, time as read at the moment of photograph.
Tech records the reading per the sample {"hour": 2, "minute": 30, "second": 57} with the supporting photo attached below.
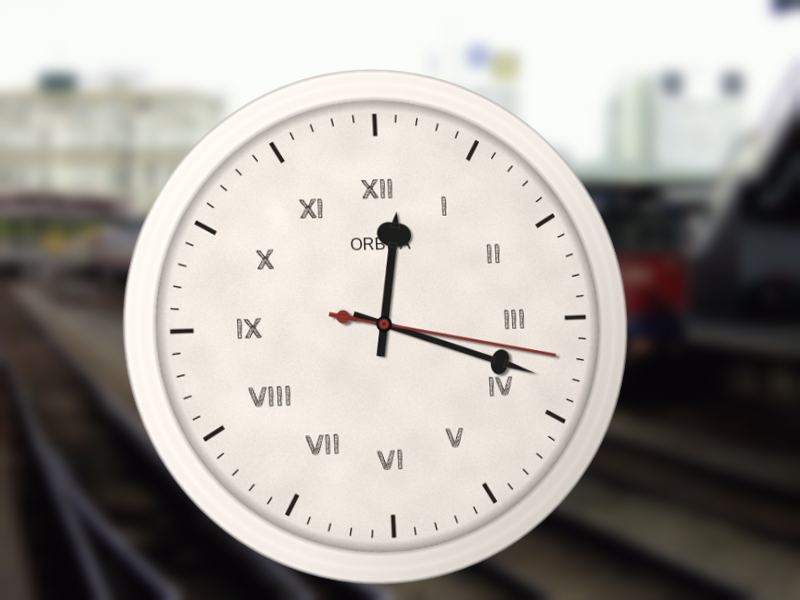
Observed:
{"hour": 12, "minute": 18, "second": 17}
